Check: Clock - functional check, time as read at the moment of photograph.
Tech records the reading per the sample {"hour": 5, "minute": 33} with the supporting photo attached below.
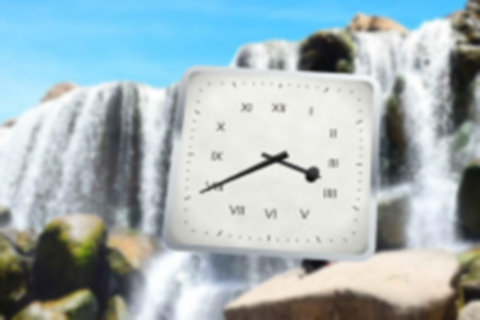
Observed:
{"hour": 3, "minute": 40}
